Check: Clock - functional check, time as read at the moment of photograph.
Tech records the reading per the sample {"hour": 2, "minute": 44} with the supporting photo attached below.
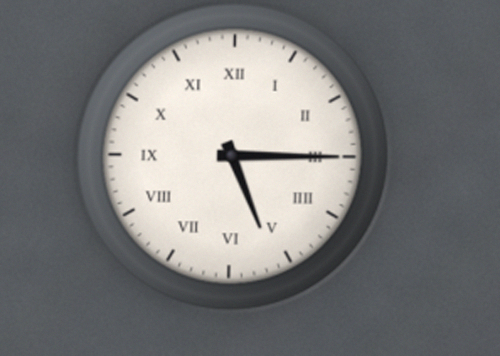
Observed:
{"hour": 5, "minute": 15}
